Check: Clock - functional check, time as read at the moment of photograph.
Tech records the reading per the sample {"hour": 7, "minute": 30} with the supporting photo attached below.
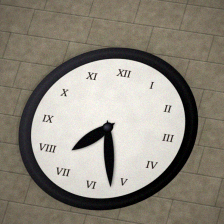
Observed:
{"hour": 7, "minute": 27}
